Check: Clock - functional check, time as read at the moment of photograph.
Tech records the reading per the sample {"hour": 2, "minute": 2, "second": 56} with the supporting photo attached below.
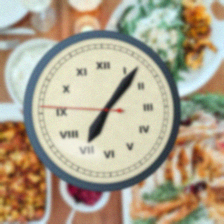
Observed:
{"hour": 7, "minute": 6, "second": 46}
